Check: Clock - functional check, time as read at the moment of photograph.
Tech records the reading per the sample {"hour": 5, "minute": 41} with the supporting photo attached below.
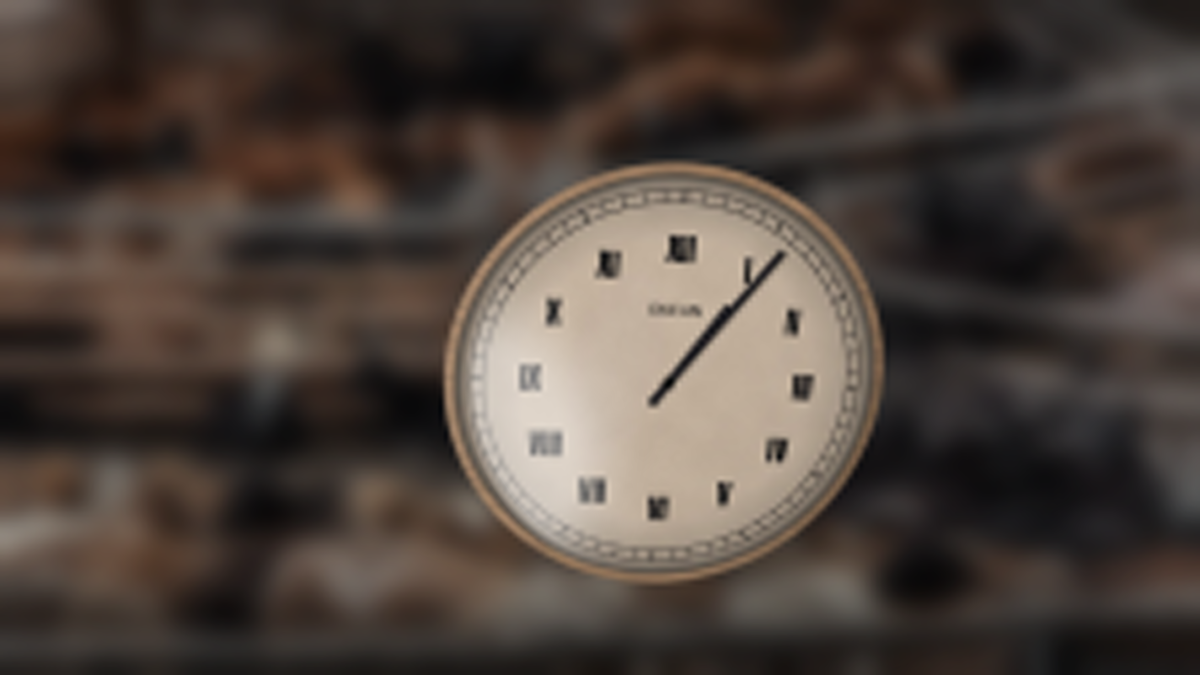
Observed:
{"hour": 1, "minute": 6}
